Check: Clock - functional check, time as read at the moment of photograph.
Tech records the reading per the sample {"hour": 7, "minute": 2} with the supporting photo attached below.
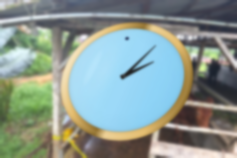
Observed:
{"hour": 2, "minute": 7}
